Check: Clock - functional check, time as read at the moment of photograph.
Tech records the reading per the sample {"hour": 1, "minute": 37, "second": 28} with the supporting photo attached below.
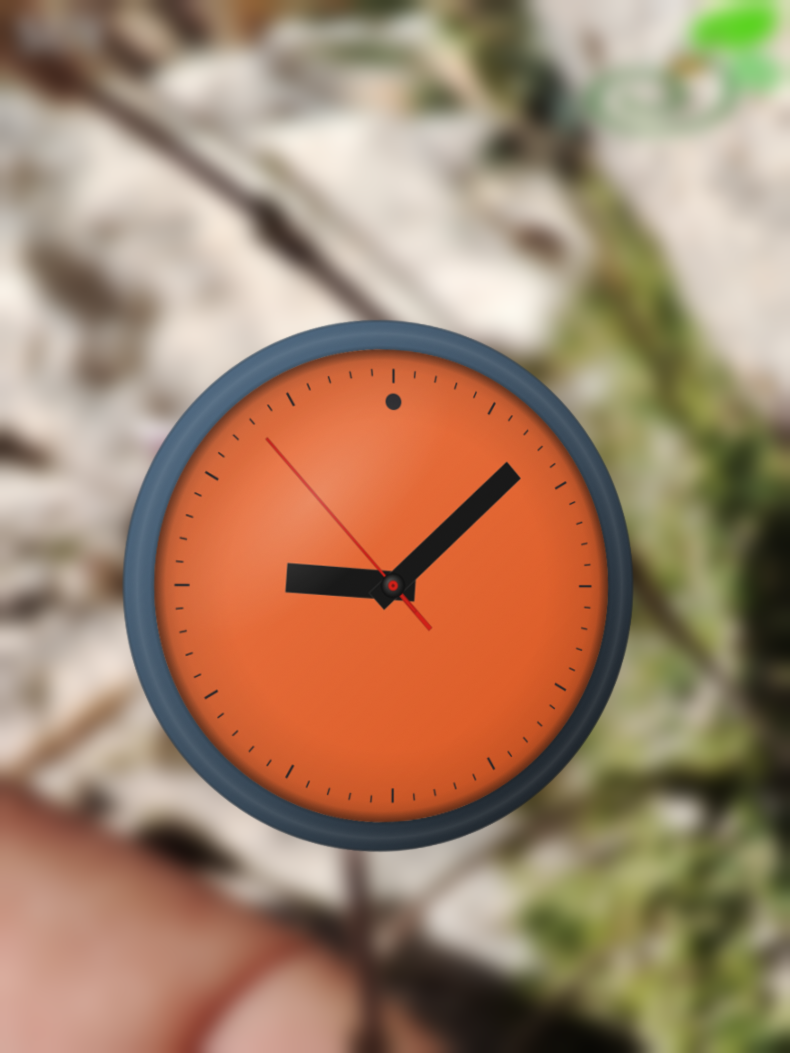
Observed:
{"hour": 9, "minute": 7, "second": 53}
